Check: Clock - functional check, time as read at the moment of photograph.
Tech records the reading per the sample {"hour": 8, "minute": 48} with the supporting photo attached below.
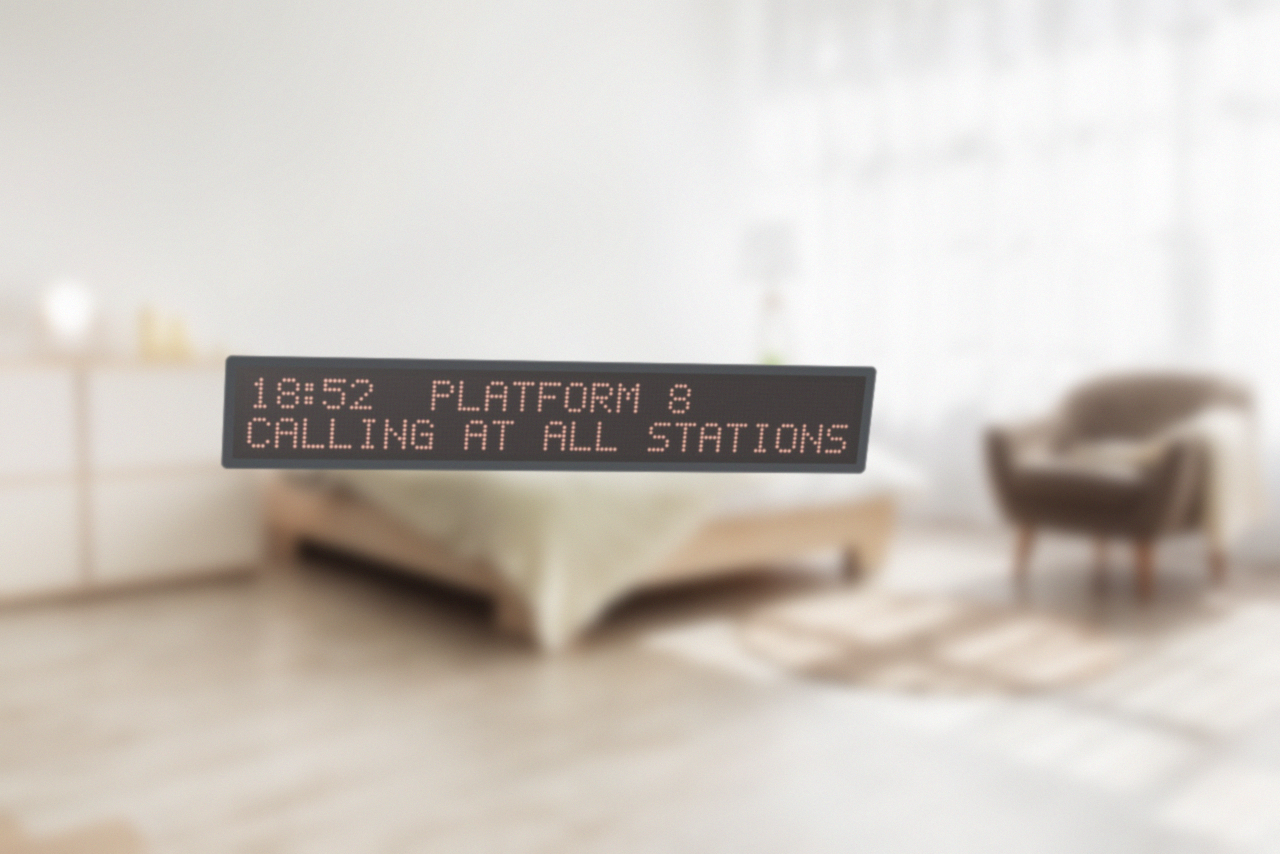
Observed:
{"hour": 18, "minute": 52}
